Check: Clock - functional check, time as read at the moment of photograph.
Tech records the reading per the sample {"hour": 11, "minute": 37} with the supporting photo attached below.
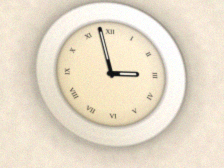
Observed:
{"hour": 2, "minute": 58}
